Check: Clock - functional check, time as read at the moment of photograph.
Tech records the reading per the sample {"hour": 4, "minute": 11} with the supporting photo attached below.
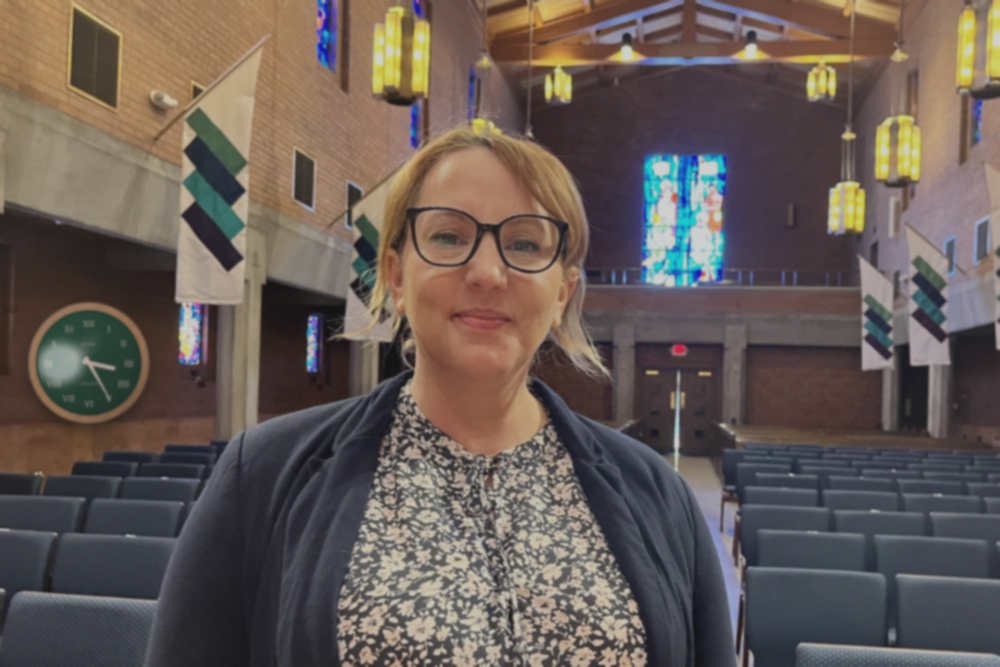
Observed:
{"hour": 3, "minute": 25}
